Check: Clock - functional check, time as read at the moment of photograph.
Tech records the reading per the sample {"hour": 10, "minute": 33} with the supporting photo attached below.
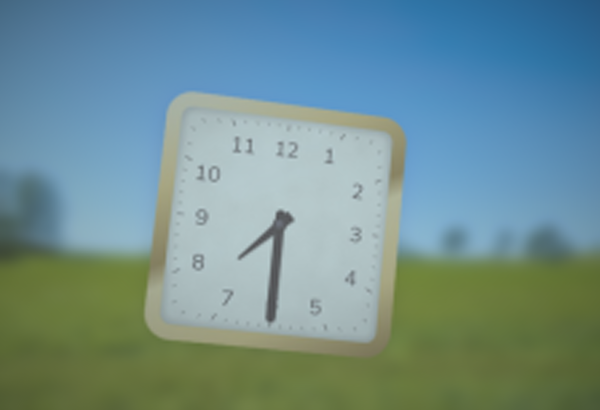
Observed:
{"hour": 7, "minute": 30}
